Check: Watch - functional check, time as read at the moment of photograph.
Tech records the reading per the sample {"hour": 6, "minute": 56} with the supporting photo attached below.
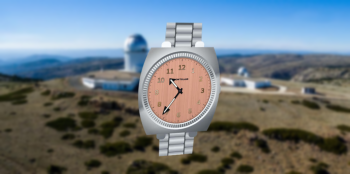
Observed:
{"hour": 10, "minute": 36}
